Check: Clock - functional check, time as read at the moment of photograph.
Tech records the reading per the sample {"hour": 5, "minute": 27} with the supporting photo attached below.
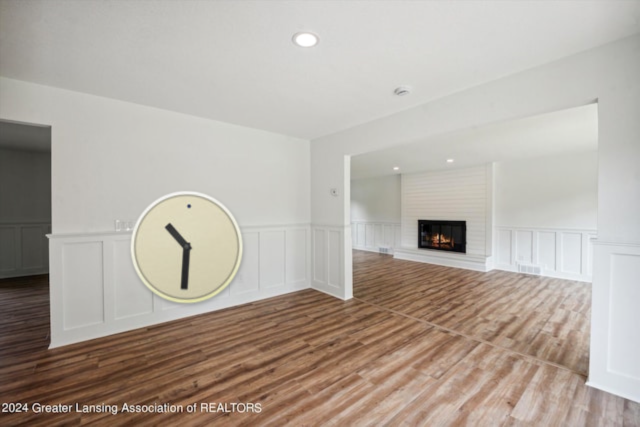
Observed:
{"hour": 10, "minute": 30}
